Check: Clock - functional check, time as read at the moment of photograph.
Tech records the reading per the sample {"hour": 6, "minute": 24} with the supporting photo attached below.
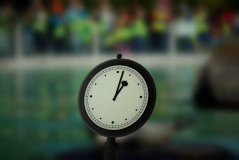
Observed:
{"hour": 1, "minute": 2}
